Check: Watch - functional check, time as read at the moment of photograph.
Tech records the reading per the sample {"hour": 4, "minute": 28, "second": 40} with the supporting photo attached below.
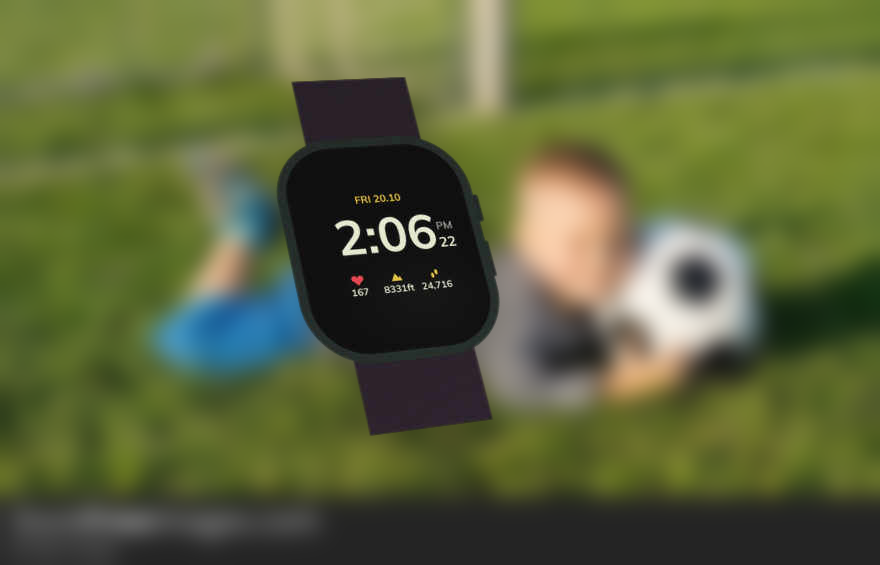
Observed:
{"hour": 2, "minute": 6, "second": 22}
